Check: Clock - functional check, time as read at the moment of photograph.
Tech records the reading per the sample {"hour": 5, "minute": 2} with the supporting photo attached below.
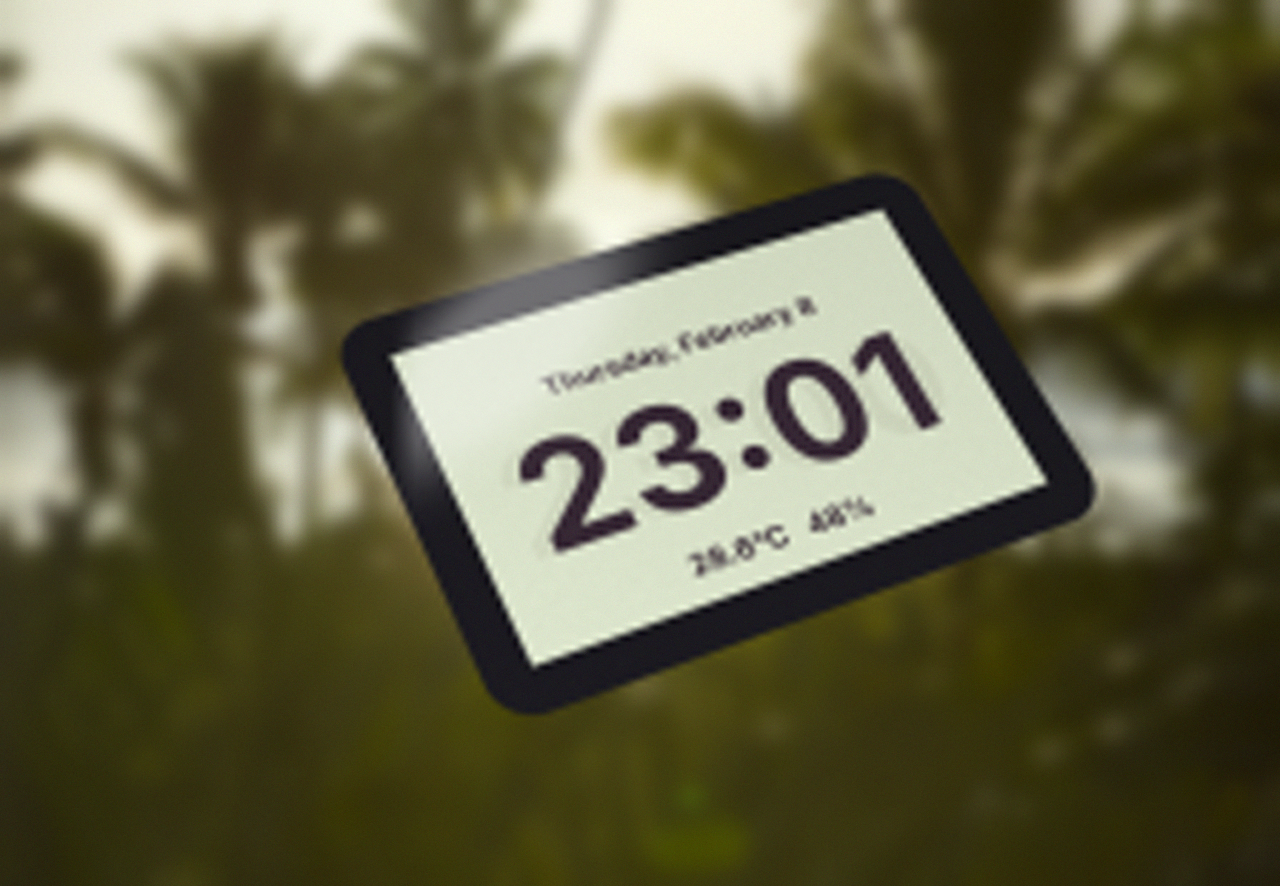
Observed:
{"hour": 23, "minute": 1}
